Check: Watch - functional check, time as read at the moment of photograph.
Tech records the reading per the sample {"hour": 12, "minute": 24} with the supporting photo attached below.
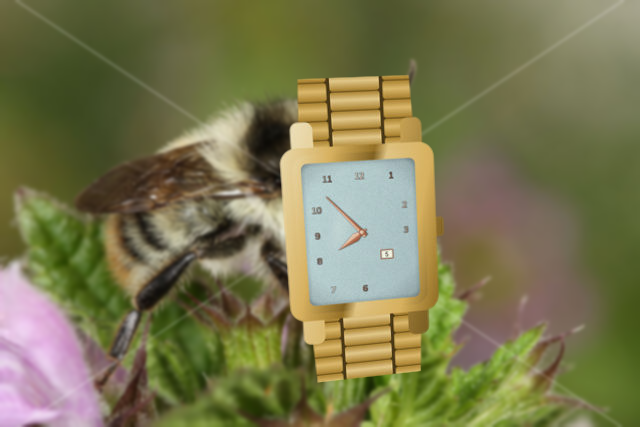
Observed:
{"hour": 7, "minute": 53}
